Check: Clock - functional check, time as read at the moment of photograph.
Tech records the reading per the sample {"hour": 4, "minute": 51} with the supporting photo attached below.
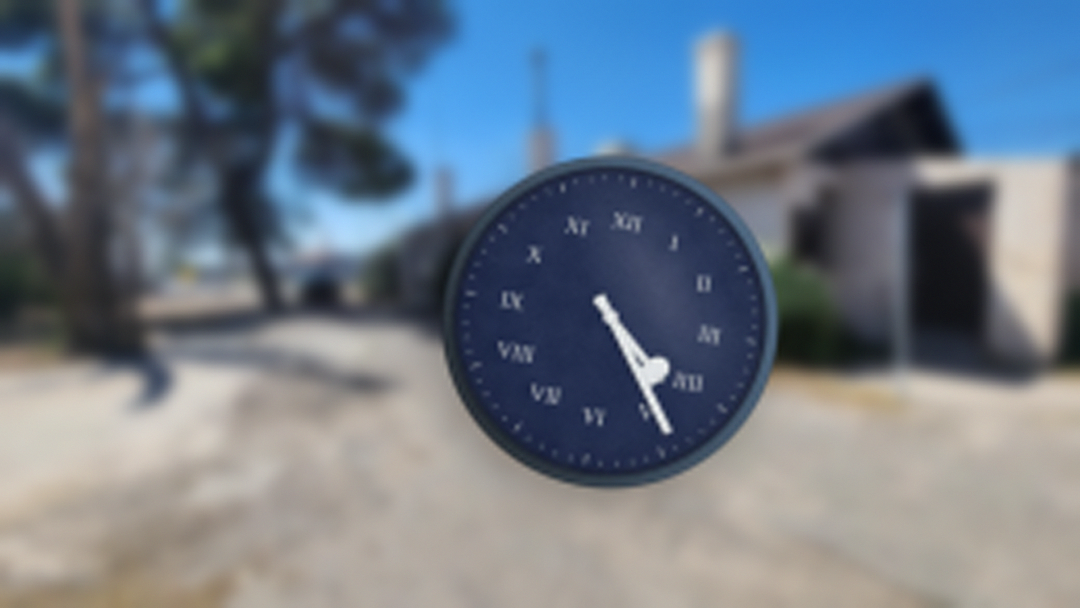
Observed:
{"hour": 4, "minute": 24}
